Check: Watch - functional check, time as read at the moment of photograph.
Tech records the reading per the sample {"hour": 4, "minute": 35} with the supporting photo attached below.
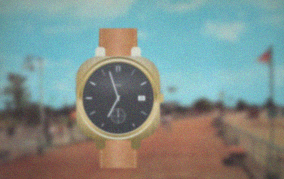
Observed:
{"hour": 6, "minute": 57}
